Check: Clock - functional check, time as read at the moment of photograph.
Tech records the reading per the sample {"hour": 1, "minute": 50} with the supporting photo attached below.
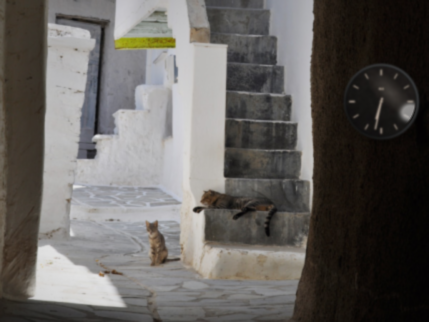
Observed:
{"hour": 6, "minute": 32}
